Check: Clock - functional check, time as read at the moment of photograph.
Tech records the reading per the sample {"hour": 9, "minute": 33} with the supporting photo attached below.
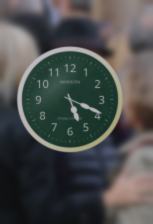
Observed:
{"hour": 5, "minute": 19}
